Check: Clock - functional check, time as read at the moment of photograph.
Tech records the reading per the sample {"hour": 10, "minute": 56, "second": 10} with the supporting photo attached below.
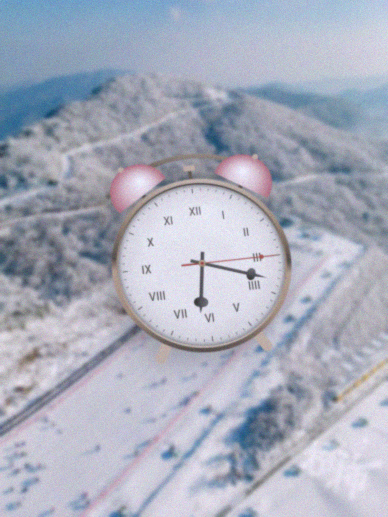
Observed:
{"hour": 6, "minute": 18, "second": 15}
